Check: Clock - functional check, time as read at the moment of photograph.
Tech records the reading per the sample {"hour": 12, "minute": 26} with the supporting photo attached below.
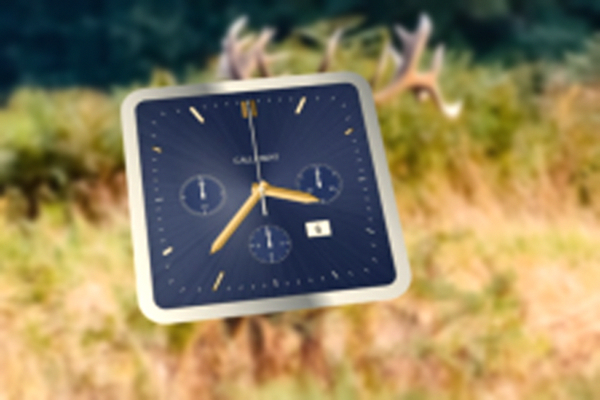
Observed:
{"hour": 3, "minute": 37}
